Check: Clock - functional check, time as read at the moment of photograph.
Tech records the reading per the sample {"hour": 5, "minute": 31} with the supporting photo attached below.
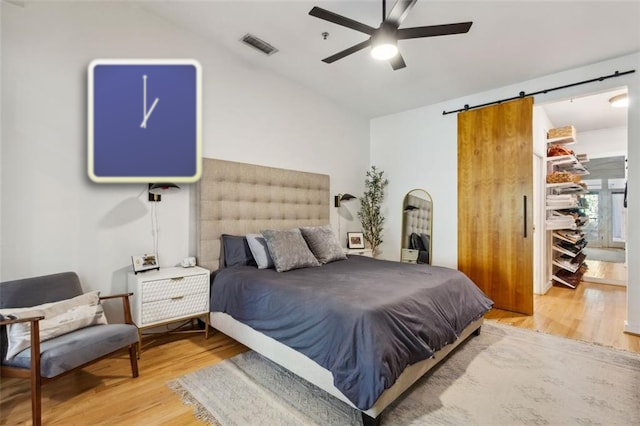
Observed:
{"hour": 1, "minute": 0}
